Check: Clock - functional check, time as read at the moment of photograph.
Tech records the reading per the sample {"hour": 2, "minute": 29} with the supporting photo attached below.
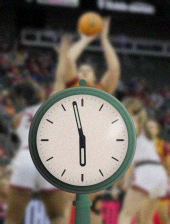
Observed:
{"hour": 5, "minute": 58}
